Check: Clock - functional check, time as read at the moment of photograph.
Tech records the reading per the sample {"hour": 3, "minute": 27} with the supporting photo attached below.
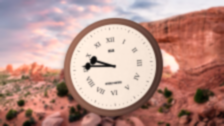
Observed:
{"hour": 9, "minute": 46}
